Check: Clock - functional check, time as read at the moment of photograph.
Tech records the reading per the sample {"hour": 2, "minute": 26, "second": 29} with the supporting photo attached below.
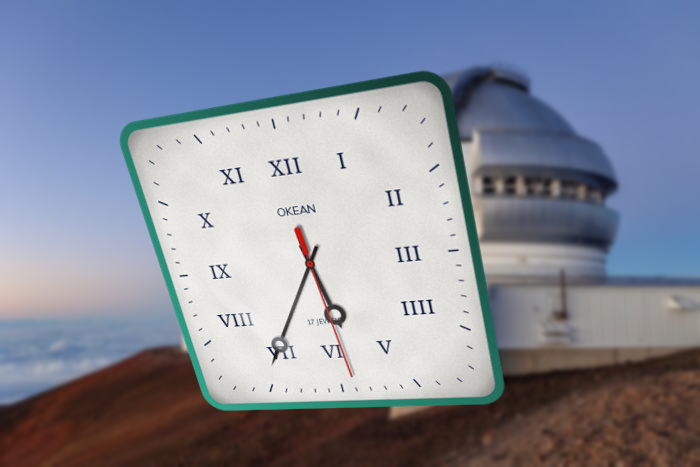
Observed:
{"hour": 5, "minute": 35, "second": 29}
